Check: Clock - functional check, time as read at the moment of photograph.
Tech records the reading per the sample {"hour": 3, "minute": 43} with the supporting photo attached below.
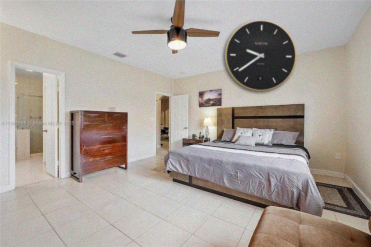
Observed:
{"hour": 9, "minute": 39}
